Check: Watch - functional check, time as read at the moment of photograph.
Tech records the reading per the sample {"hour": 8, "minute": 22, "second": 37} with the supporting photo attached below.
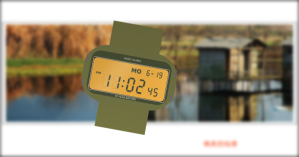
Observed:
{"hour": 11, "minute": 2, "second": 45}
